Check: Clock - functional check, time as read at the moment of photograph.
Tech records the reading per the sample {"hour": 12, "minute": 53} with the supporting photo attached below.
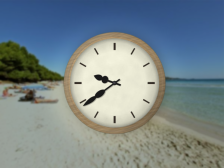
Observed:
{"hour": 9, "minute": 39}
